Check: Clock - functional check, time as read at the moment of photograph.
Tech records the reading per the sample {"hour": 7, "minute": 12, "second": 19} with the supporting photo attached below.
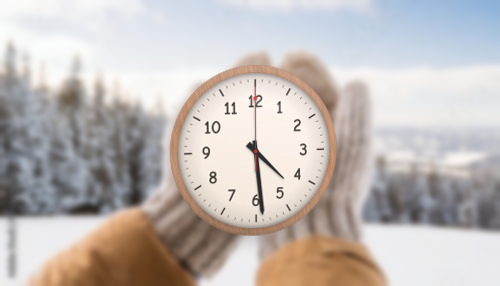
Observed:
{"hour": 4, "minute": 29, "second": 0}
